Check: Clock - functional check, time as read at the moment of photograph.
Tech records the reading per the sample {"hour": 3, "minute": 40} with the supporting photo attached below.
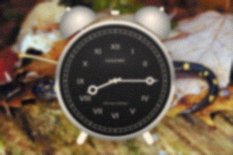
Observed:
{"hour": 8, "minute": 15}
